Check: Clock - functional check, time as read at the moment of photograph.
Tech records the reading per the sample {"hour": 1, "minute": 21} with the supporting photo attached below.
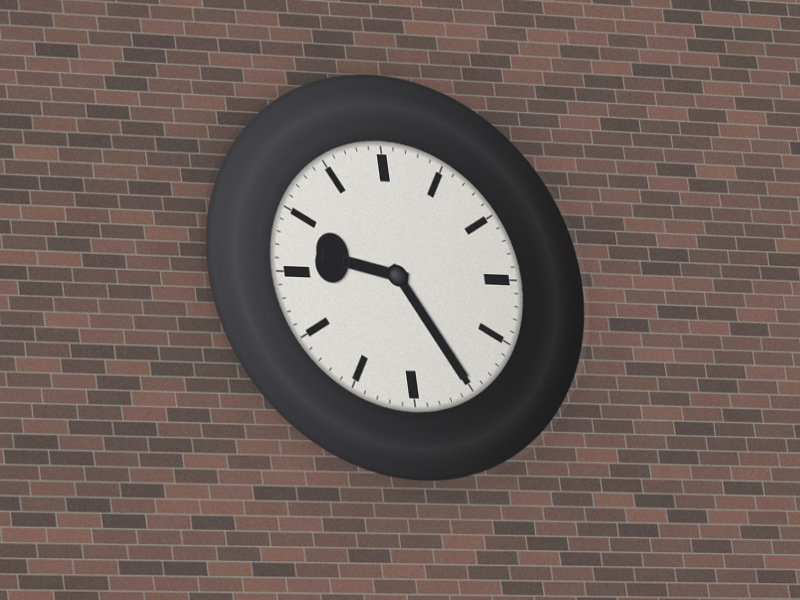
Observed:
{"hour": 9, "minute": 25}
